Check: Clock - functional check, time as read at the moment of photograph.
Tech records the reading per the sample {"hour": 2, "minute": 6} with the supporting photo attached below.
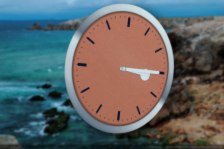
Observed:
{"hour": 3, "minute": 15}
